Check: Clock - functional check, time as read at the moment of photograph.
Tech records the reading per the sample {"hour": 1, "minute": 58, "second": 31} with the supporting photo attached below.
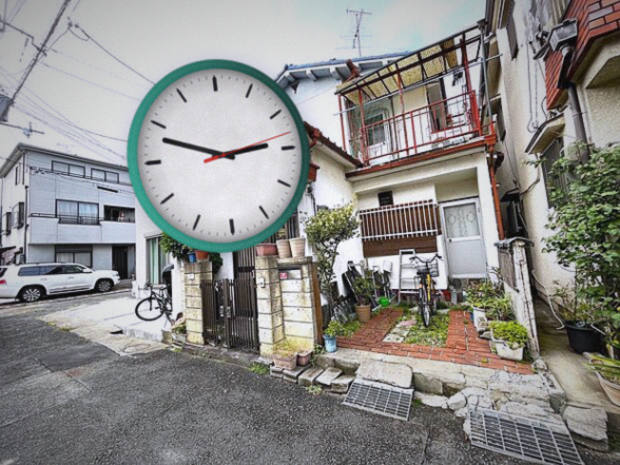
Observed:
{"hour": 2, "minute": 48, "second": 13}
